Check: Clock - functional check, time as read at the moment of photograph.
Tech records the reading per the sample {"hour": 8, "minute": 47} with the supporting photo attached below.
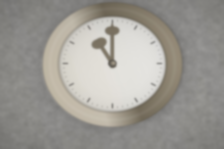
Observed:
{"hour": 11, "minute": 0}
